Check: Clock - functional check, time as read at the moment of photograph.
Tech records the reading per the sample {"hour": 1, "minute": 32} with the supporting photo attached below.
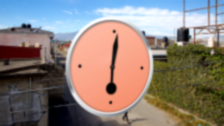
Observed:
{"hour": 6, "minute": 1}
